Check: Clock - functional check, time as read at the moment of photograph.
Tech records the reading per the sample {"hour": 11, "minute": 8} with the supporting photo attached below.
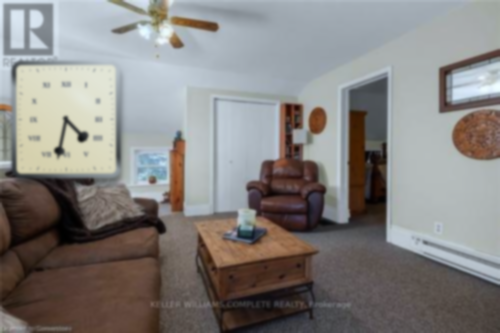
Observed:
{"hour": 4, "minute": 32}
